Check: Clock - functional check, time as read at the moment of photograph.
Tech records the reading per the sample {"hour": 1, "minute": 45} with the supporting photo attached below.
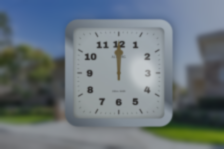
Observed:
{"hour": 12, "minute": 0}
